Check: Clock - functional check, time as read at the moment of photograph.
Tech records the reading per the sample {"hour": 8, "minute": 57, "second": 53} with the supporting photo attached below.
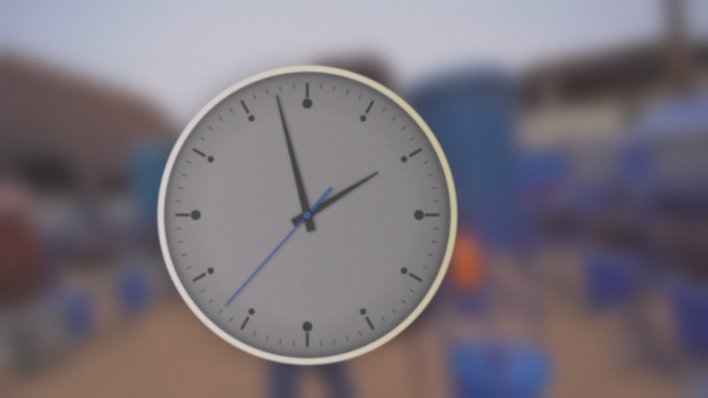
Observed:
{"hour": 1, "minute": 57, "second": 37}
